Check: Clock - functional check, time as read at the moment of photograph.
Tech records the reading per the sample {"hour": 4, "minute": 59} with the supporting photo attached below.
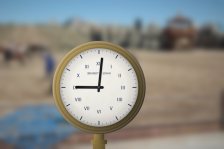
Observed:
{"hour": 9, "minute": 1}
